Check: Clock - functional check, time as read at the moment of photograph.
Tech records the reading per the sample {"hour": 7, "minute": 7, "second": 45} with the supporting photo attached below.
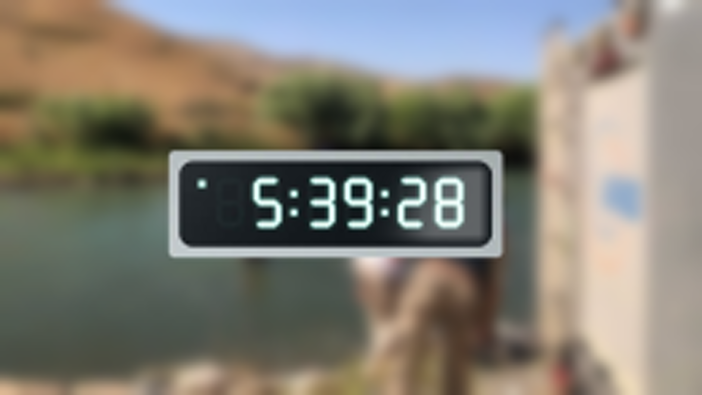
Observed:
{"hour": 5, "minute": 39, "second": 28}
